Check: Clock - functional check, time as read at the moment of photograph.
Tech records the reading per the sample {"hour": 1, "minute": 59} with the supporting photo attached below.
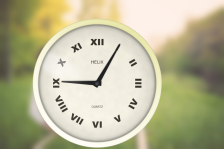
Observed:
{"hour": 9, "minute": 5}
